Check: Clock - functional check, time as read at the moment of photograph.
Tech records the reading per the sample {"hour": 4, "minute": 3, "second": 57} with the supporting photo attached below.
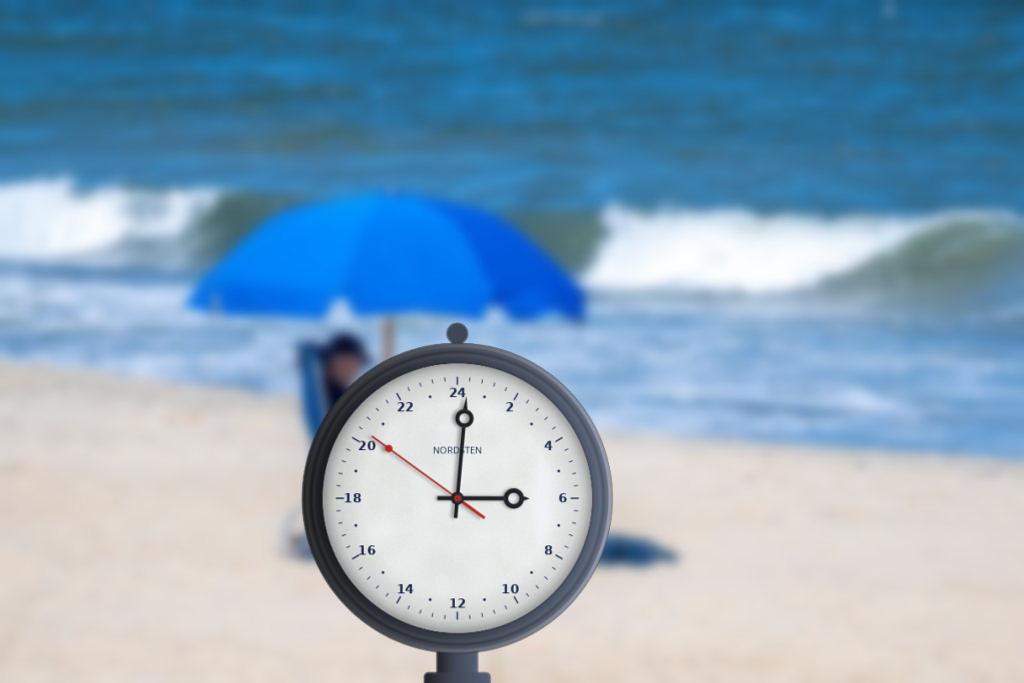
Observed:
{"hour": 6, "minute": 0, "second": 51}
